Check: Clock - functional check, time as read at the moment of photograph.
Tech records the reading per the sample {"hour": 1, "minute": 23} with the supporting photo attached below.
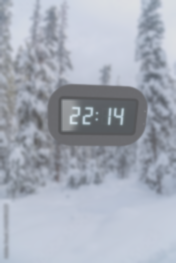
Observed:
{"hour": 22, "minute": 14}
